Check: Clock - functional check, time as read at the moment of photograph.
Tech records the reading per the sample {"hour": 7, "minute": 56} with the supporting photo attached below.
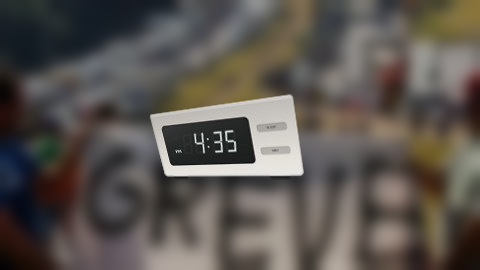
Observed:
{"hour": 4, "minute": 35}
